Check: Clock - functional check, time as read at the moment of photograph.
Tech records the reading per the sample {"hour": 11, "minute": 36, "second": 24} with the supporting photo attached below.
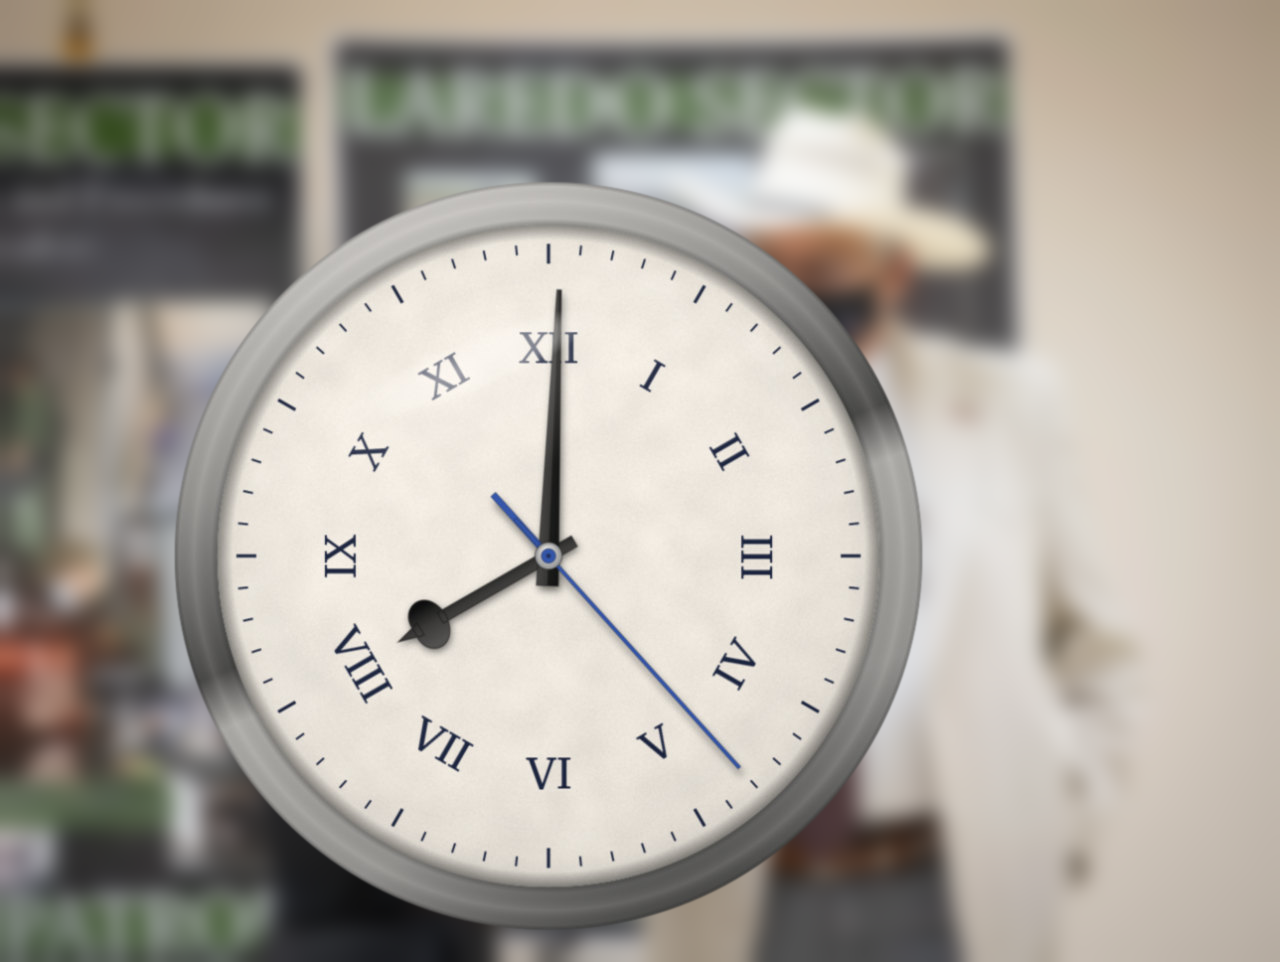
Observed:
{"hour": 8, "minute": 0, "second": 23}
